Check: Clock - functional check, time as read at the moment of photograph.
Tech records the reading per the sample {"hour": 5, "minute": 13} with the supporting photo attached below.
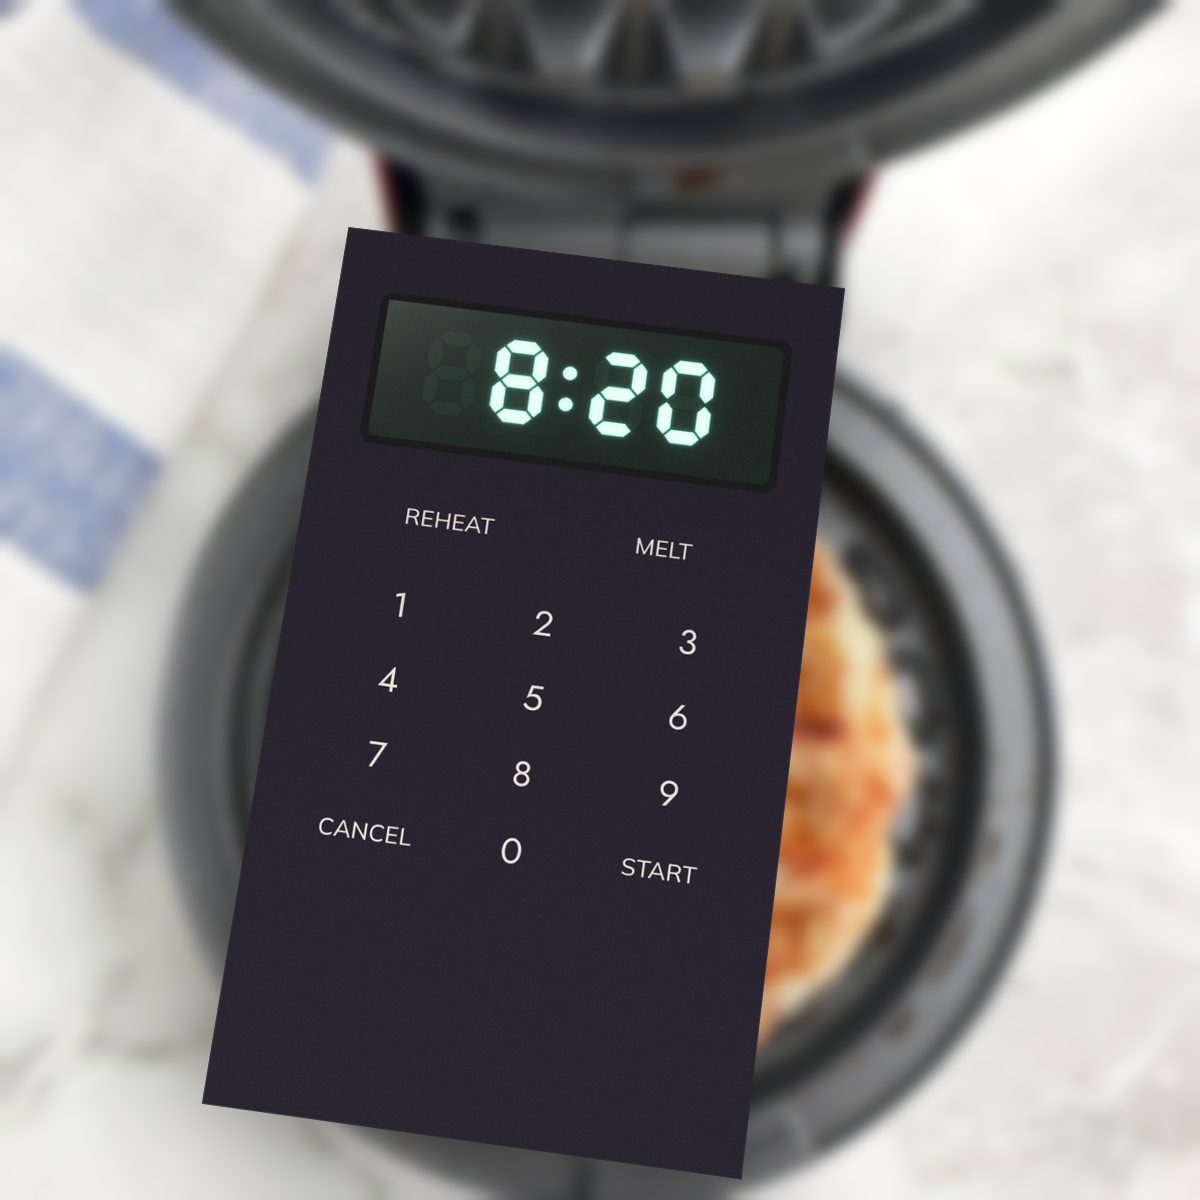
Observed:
{"hour": 8, "minute": 20}
